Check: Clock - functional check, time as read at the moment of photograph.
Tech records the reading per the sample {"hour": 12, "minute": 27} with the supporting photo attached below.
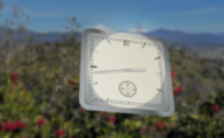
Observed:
{"hour": 2, "minute": 43}
